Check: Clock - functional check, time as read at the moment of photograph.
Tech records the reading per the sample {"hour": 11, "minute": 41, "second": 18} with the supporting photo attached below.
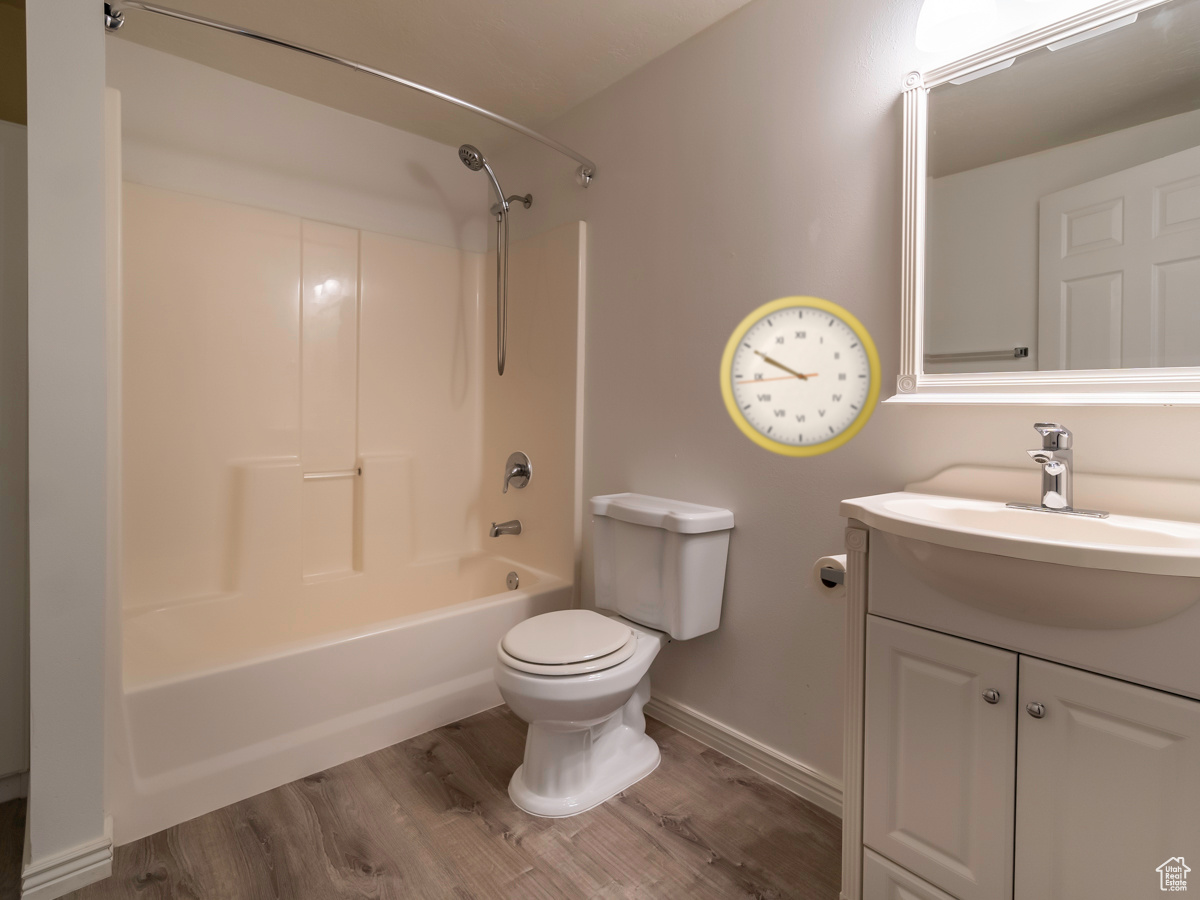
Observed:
{"hour": 9, "minute": 49, "second": 44}
